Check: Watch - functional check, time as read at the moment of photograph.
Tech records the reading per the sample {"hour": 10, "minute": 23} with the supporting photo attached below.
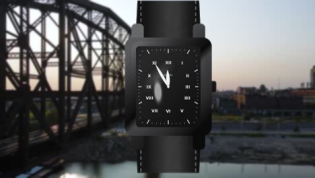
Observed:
{"hour": 11, "minute": 55}
